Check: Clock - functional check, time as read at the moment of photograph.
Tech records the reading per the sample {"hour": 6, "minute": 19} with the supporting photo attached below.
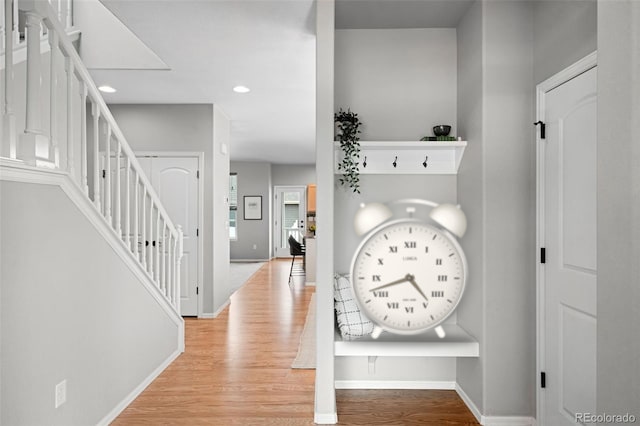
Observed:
{"hour": 4, "minute": 42}
